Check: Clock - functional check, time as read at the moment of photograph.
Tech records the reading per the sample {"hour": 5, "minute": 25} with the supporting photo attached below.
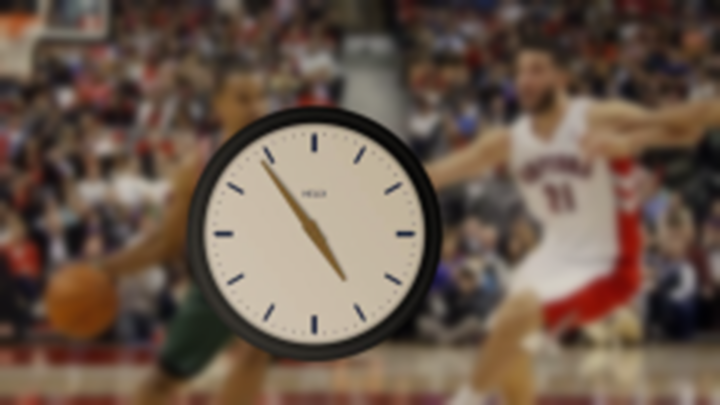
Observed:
{"hour": 4, "minute": 54}
